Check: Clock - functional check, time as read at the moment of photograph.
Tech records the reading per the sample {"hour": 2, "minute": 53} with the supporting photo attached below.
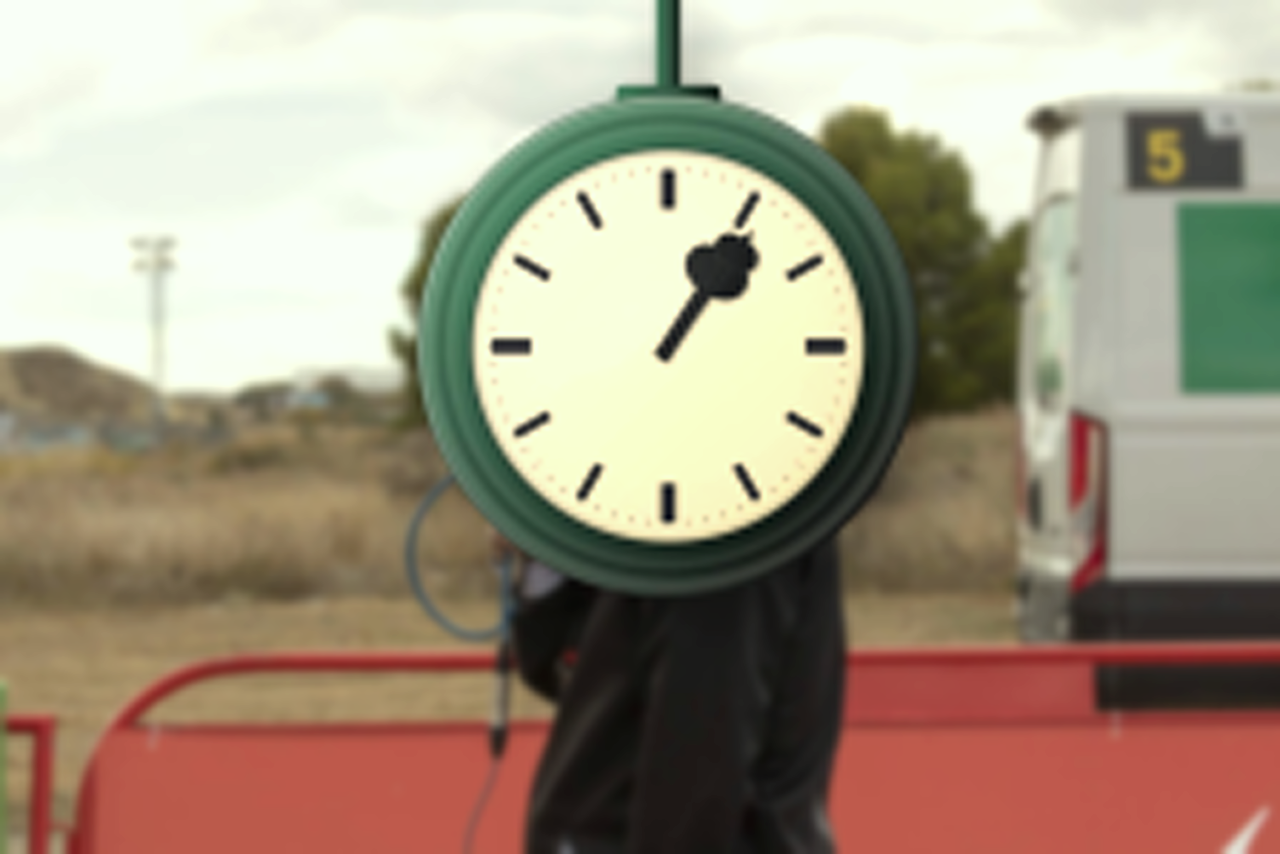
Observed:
{"hour": 1, "minute": 6}
